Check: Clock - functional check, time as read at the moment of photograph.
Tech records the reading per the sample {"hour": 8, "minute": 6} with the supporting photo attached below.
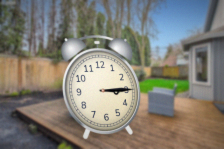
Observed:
{"hour": 3, "minute": 15}
